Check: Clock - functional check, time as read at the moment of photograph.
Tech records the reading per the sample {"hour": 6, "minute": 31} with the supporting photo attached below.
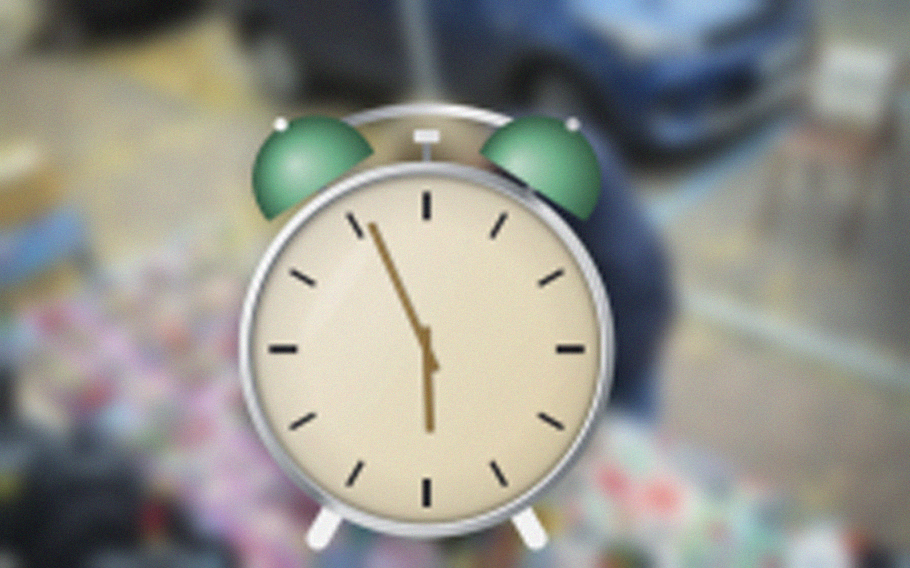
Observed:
{"hour": 5, "minute": 56}
